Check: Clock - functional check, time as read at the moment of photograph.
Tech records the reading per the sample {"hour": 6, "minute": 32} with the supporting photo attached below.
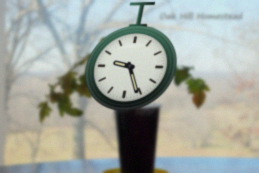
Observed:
{"hour": 9, "minute": 26}
